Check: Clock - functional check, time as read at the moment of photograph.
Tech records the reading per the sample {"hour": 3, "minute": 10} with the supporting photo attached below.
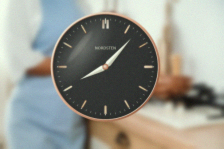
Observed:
{"hour": 8, "minute": 7}
